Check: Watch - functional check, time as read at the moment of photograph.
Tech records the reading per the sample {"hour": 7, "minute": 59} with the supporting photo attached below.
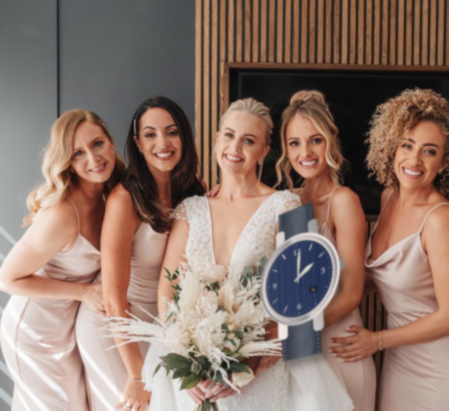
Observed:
{"hour": 2, "minute": 1}
